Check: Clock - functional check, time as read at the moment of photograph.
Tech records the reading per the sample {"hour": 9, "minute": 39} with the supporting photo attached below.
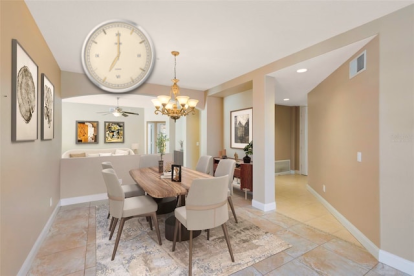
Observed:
{"hour": 7, "minute": 0}
